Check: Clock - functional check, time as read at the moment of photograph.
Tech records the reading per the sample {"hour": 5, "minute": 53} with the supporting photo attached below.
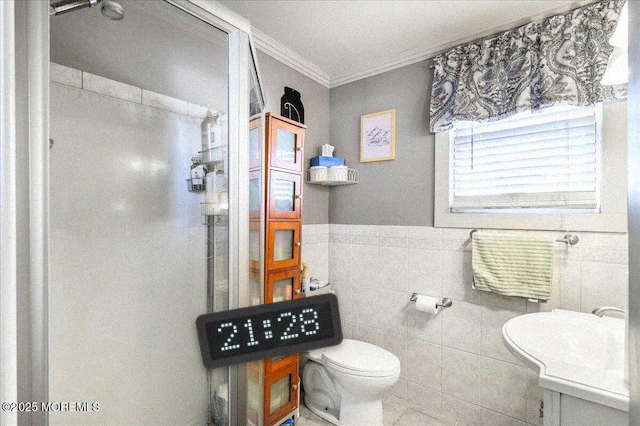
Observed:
{"hour": 21, "minute": 28}
